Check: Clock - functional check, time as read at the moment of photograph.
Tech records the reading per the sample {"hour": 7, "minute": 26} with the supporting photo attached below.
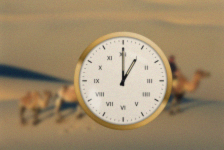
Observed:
{"hour": 1, "minute": 0}
